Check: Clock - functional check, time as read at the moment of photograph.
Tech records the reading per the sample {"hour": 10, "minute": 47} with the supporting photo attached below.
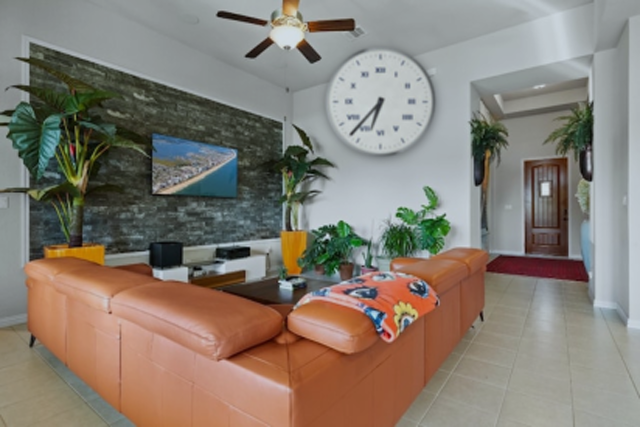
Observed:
{"hour": 6, "minute": 37}
